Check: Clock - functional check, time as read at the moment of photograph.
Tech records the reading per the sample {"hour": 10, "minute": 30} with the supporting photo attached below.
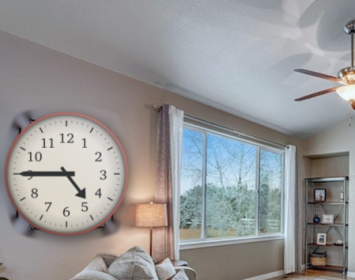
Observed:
{"hour": 4, "minute": 45}
